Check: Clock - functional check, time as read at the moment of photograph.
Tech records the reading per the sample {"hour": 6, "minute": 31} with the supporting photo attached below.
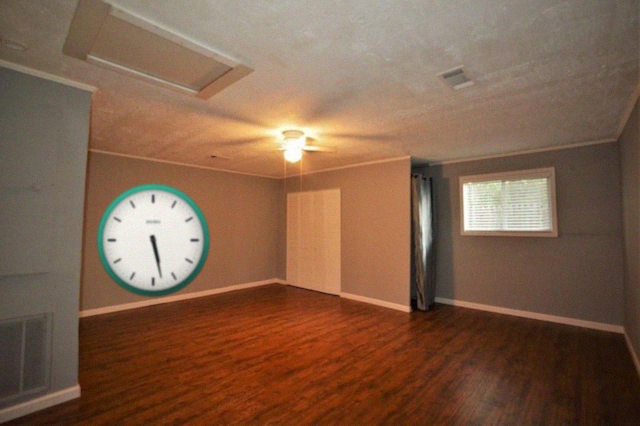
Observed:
{"hour": 5, "minute": 28}
